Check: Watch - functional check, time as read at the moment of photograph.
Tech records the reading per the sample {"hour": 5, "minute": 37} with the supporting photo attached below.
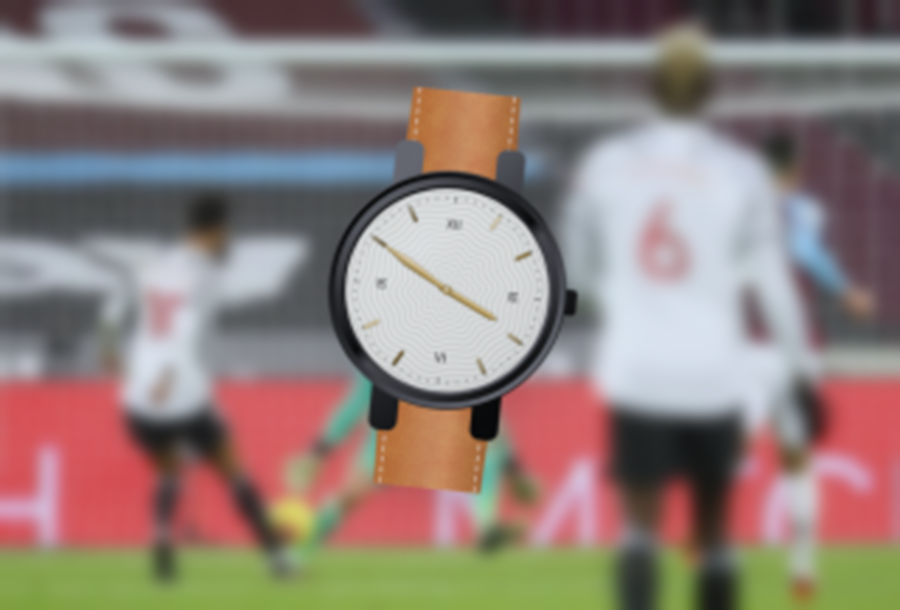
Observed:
{"hour": 3, "minute": 50}
